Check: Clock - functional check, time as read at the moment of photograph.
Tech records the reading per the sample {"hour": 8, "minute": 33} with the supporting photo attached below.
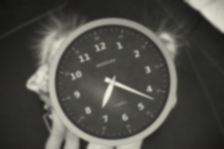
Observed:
{"hour": 7, "minute": 22}
